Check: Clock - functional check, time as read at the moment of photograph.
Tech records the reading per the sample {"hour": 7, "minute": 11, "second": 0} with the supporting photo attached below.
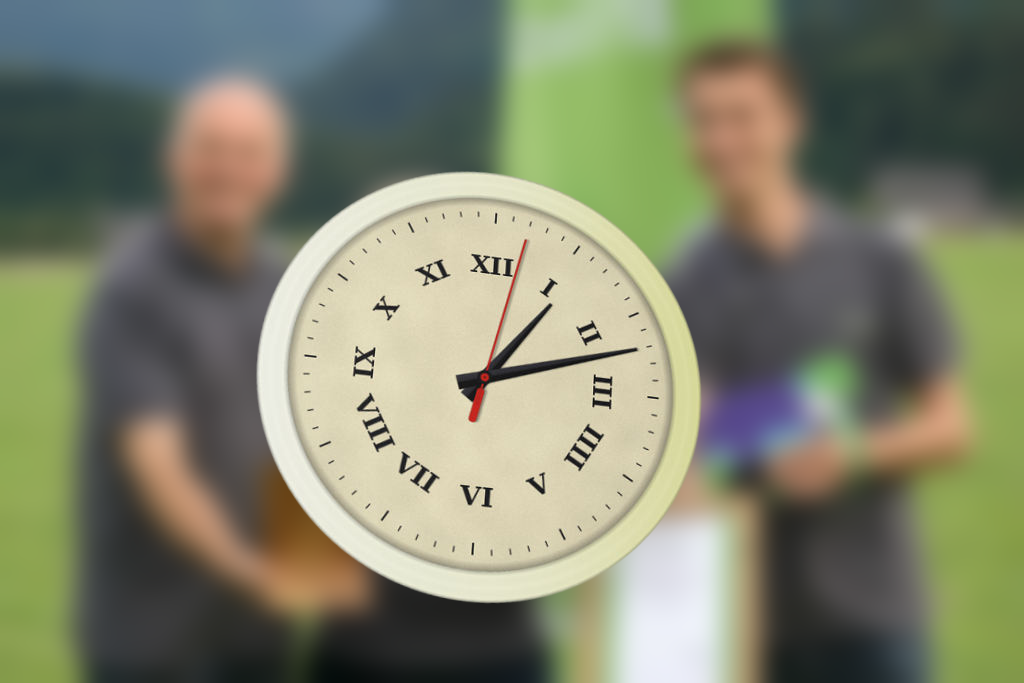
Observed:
{"hour": 1, "minute": 12, "second": 2}
